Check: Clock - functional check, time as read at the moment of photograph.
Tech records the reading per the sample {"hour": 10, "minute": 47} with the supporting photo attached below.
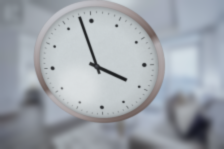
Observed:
{"hour": 3, "minute": 58}
